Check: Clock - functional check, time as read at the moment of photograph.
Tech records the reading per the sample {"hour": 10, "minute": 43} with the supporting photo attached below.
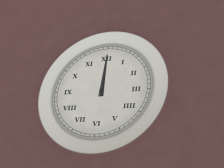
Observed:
{"hour": 12, "minute": 0}
